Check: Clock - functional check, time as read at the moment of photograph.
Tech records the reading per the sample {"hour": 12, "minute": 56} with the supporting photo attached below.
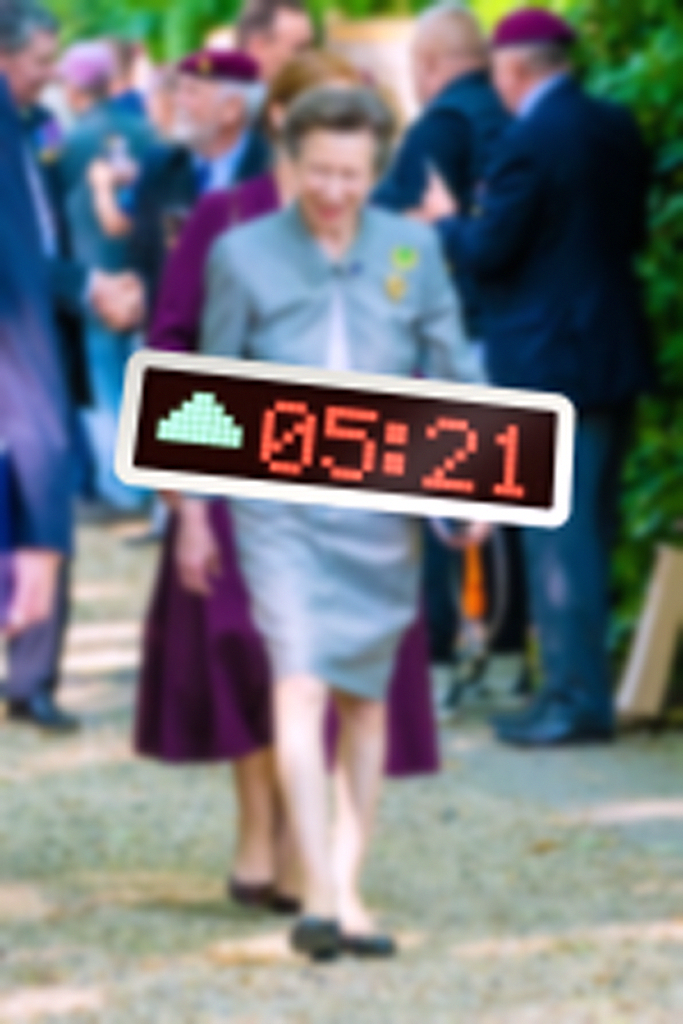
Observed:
{"hour": 5, "minute": 21}
